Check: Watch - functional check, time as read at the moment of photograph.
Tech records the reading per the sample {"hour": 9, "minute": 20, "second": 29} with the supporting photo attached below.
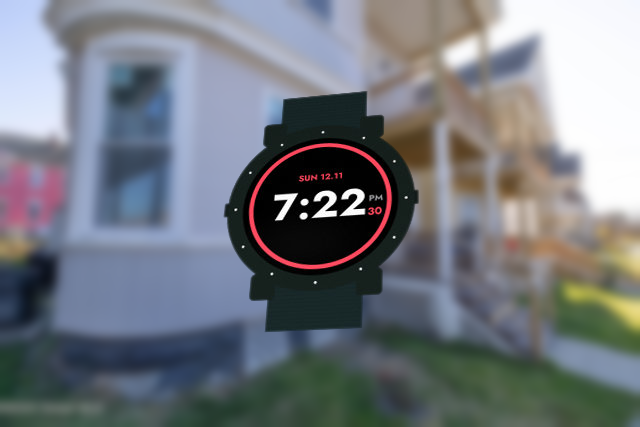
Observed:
{"hour": 7, "minute": 22, "second": 30}
